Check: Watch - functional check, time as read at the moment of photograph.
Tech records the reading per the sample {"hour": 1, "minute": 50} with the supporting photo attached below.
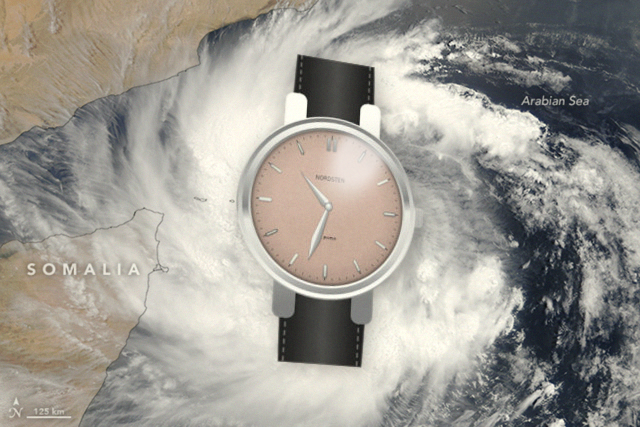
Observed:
{"hour": 10, "minute": 33}
